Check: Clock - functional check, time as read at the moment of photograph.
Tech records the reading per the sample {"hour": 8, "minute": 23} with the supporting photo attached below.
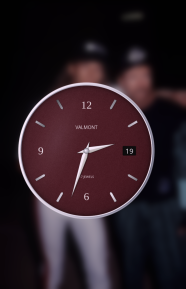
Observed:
{"hour": 2, "minute": 33}
